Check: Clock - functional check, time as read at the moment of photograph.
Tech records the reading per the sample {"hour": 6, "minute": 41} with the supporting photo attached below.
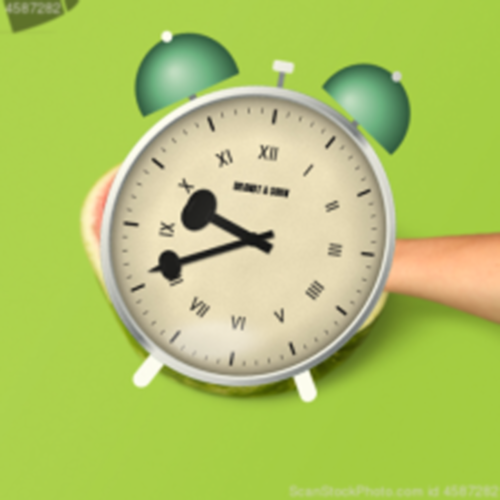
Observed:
{"hour": 9, "minute": 41}
